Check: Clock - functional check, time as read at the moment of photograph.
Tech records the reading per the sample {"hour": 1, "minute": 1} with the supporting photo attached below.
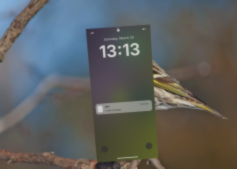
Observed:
{"hour": 13, "minute": 13}
